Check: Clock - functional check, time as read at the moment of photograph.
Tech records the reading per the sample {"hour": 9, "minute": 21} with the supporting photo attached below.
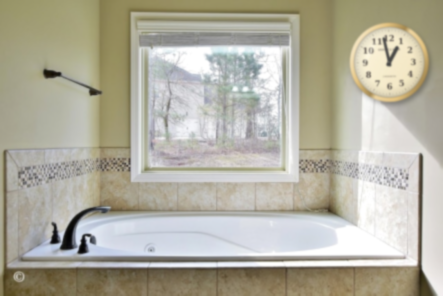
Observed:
{"hour": 12, "minute": 58}
